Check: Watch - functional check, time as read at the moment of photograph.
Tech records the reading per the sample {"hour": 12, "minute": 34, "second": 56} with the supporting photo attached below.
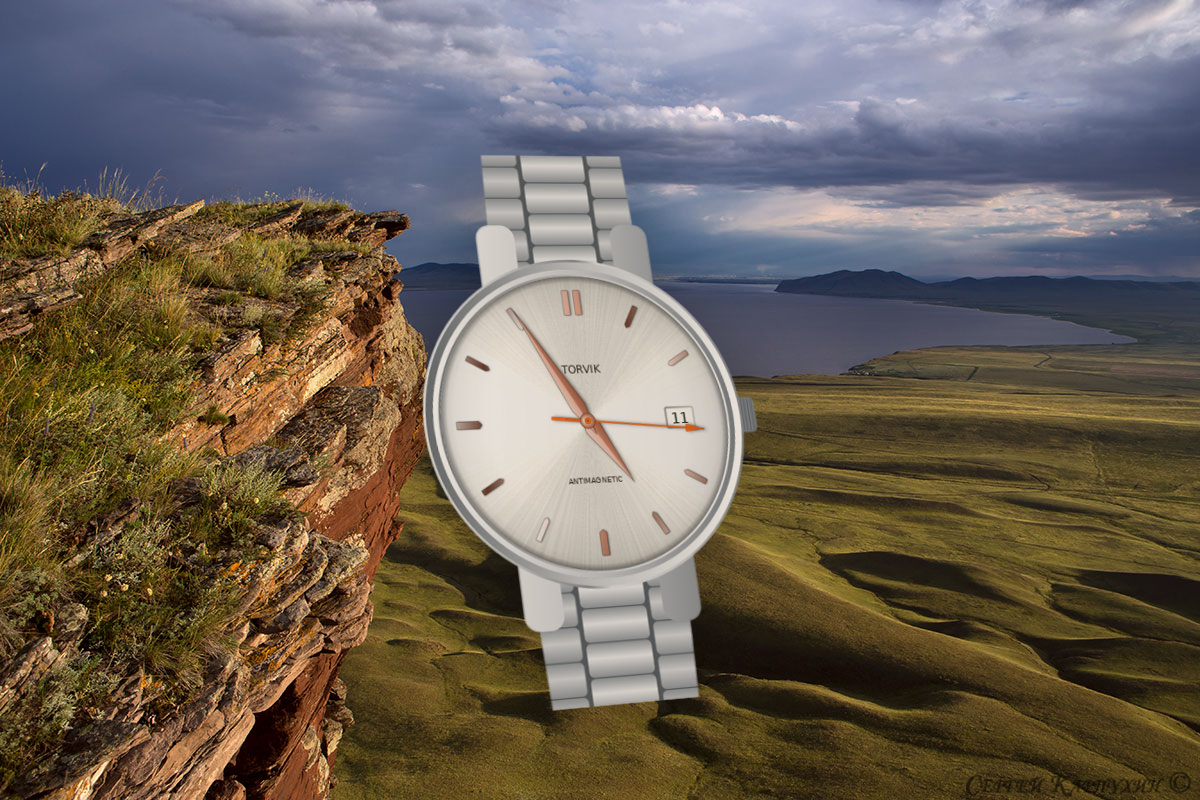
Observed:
{"hour": 4, "minute": 55, "second": 16}
